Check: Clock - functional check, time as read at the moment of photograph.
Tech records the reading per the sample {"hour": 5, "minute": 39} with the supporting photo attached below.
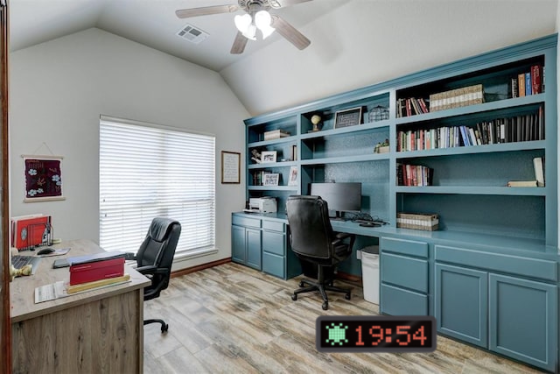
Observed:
{"hour": 19, "minute": 54}
